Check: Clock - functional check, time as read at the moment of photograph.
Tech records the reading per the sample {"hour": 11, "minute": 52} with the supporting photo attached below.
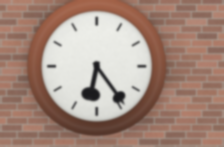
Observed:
{"hour": 6, "minute": 24}
